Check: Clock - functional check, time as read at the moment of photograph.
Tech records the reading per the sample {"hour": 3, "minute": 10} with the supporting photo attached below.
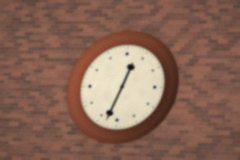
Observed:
{"hour": 12, "minute": 33}
